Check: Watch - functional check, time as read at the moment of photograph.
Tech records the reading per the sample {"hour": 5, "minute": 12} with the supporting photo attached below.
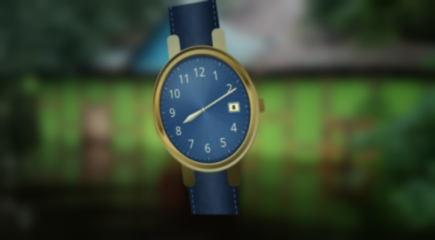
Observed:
{"hour": 8, "minute": 11}
